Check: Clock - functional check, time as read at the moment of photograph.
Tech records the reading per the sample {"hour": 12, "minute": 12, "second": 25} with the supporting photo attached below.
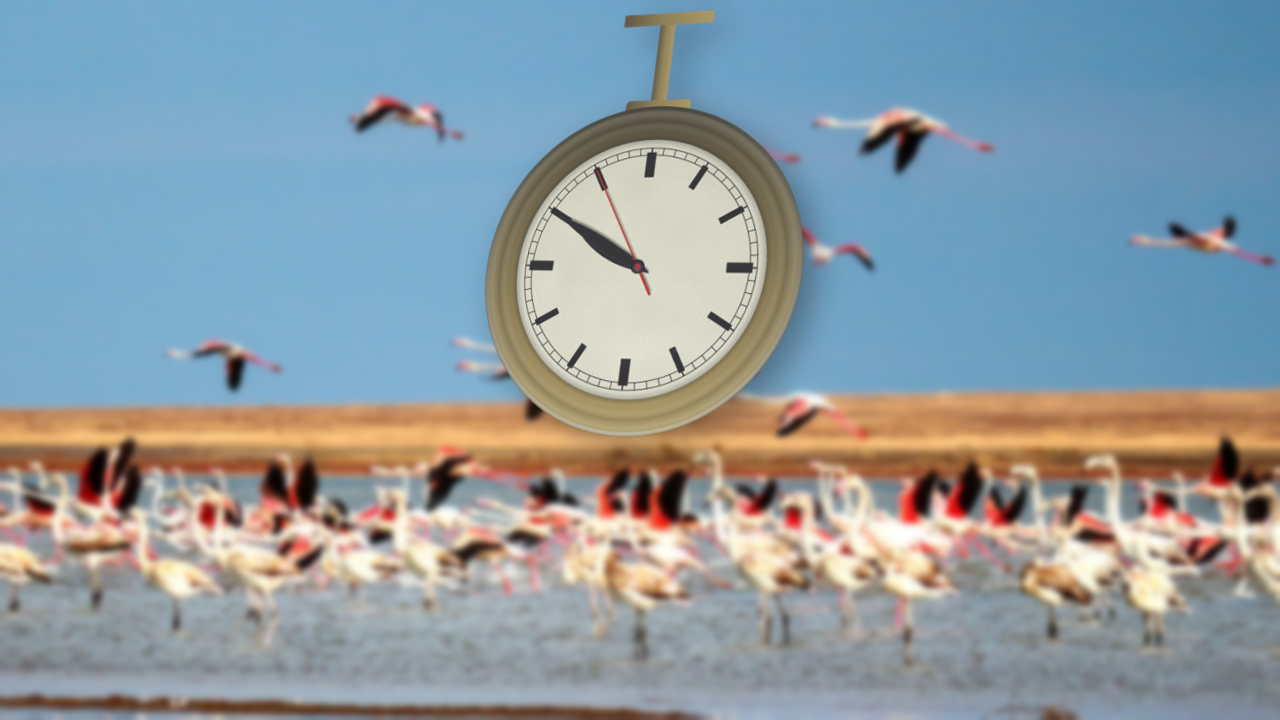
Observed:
{"hour": 9, "minute": 49, "second": 55}
